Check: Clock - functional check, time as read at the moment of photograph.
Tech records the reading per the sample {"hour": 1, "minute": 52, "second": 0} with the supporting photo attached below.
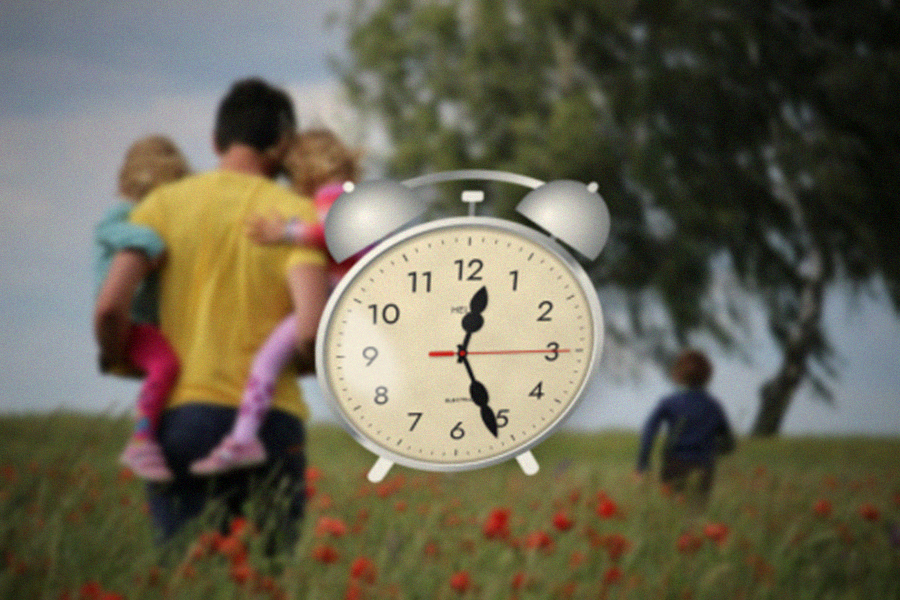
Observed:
{"hour": 12, "minute": 26, "second": 15}
